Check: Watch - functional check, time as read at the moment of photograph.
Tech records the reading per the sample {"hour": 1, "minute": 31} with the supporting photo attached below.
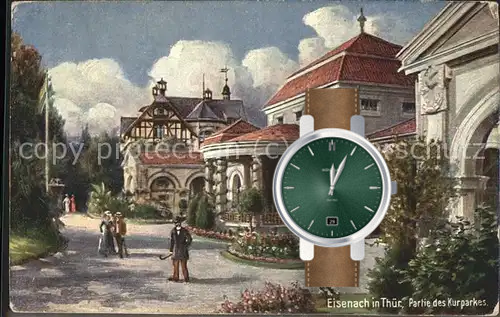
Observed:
{"hour": 12, "minute": 4}
